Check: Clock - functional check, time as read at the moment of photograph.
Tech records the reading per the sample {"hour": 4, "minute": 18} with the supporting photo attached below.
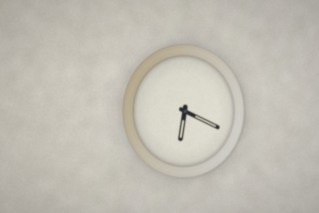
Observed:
{"hour": 6, "minute": 19}
